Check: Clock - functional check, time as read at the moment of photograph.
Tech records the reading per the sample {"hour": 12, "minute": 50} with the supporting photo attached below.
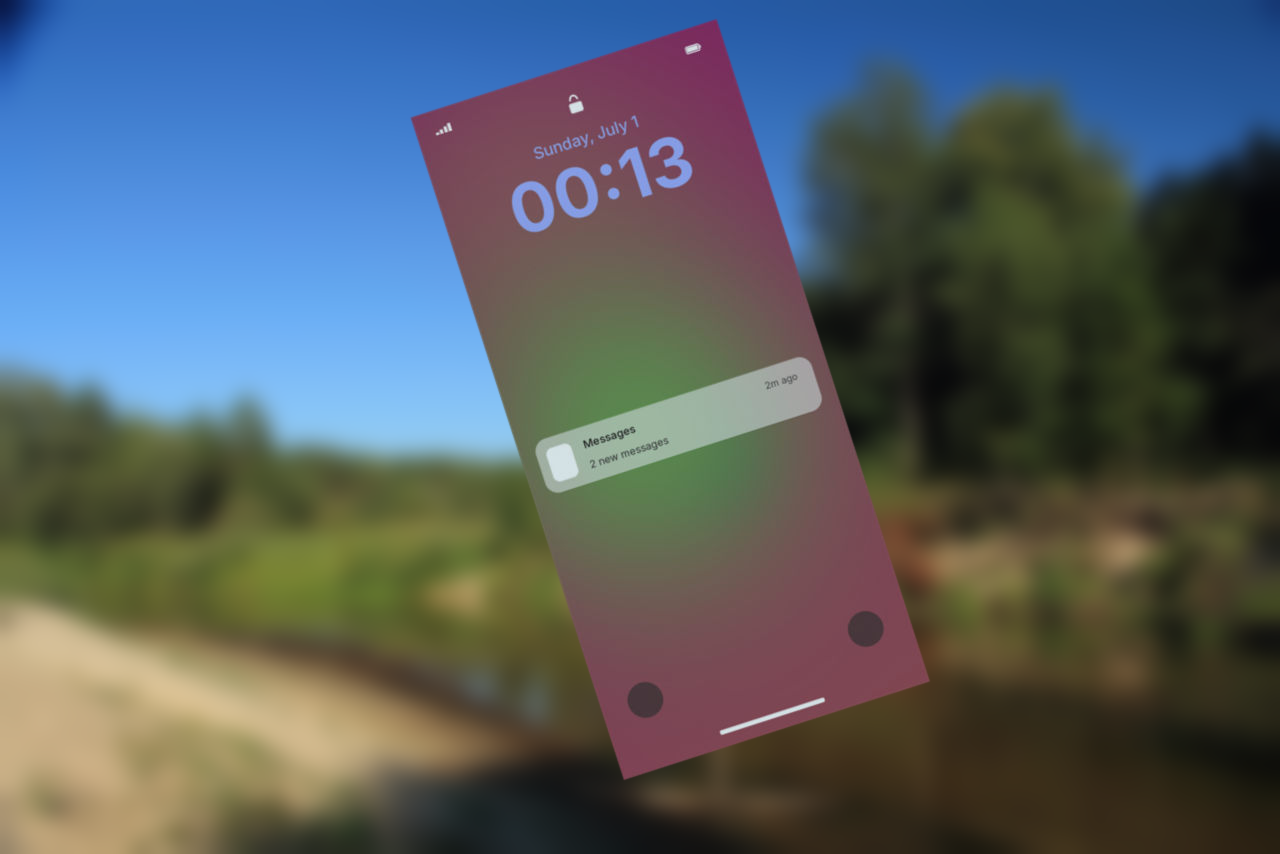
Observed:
{"hour": 0, "minute": 13}
